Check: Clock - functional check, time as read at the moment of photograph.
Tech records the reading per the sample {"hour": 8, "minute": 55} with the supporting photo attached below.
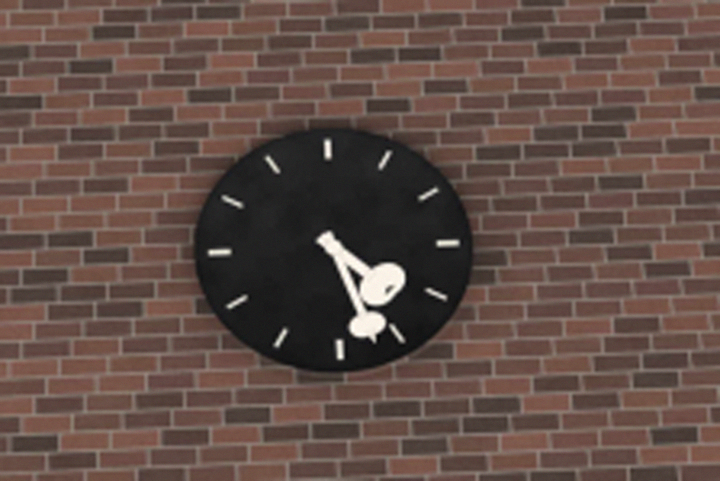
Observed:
{"hour": 4, "minute": 27}
